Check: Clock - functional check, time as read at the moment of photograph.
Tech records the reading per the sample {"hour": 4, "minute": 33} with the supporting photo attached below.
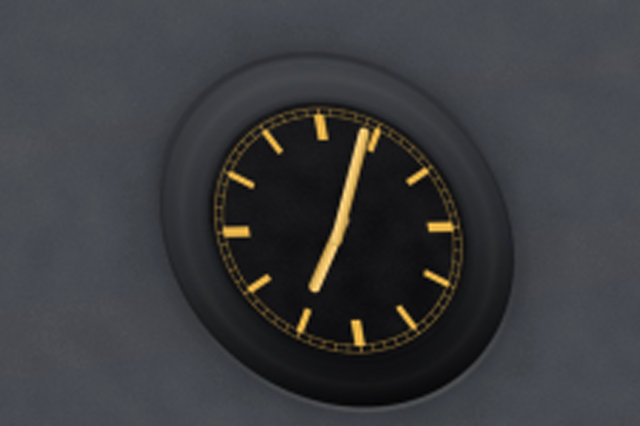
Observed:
{"hour": 7, "minute": 4}
